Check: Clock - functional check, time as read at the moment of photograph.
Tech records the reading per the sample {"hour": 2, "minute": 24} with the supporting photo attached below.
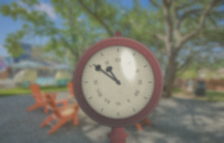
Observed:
{"hour": 10, "minute": 51}
